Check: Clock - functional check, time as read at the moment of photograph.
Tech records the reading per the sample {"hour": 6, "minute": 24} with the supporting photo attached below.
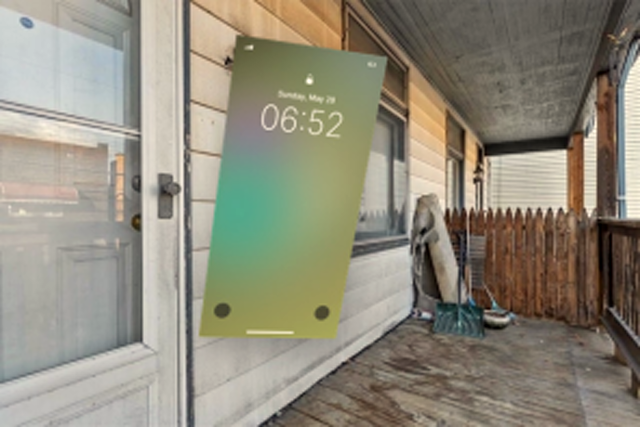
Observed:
{"hour": 6, "minute": 52}
